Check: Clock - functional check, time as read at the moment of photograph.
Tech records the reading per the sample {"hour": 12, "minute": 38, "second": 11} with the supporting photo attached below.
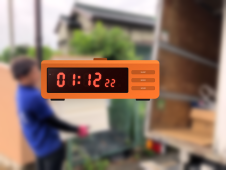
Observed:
{"hour": 1, "minute": 12, "second": 22}
